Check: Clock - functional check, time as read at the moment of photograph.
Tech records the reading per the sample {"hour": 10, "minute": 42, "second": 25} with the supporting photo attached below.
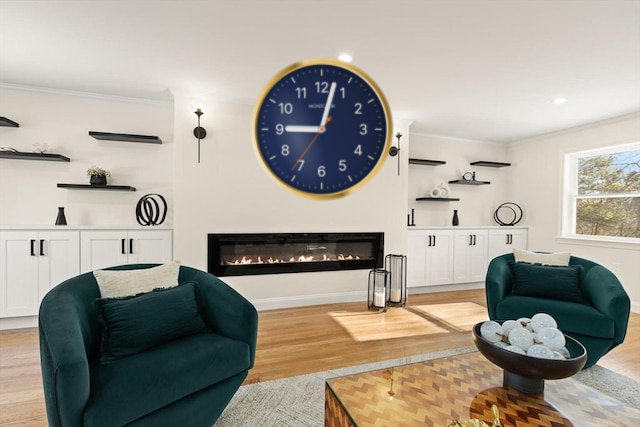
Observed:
{"hour": 9, "minute": 2, "second": 36}
